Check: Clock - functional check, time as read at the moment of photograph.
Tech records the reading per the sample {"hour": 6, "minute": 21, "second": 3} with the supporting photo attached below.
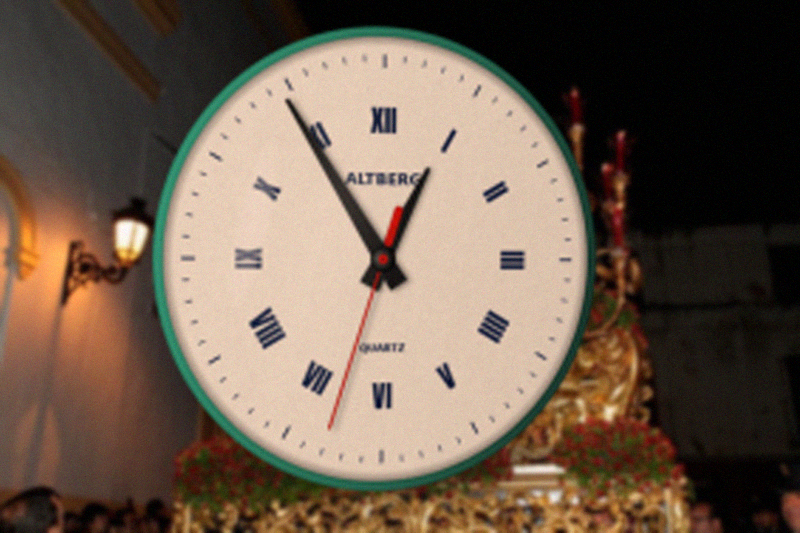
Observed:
{"hour": 12, "minute": 54, "second": 33}
